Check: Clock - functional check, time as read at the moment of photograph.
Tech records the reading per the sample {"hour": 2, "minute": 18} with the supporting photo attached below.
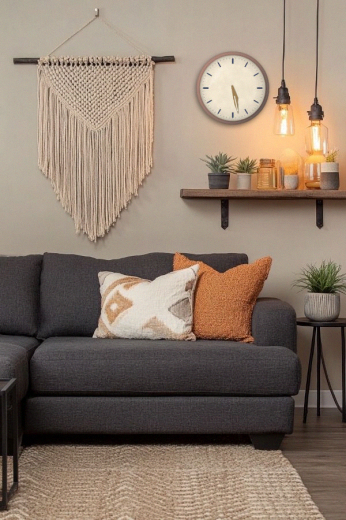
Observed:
{"hour": 5, "minute": 28}
